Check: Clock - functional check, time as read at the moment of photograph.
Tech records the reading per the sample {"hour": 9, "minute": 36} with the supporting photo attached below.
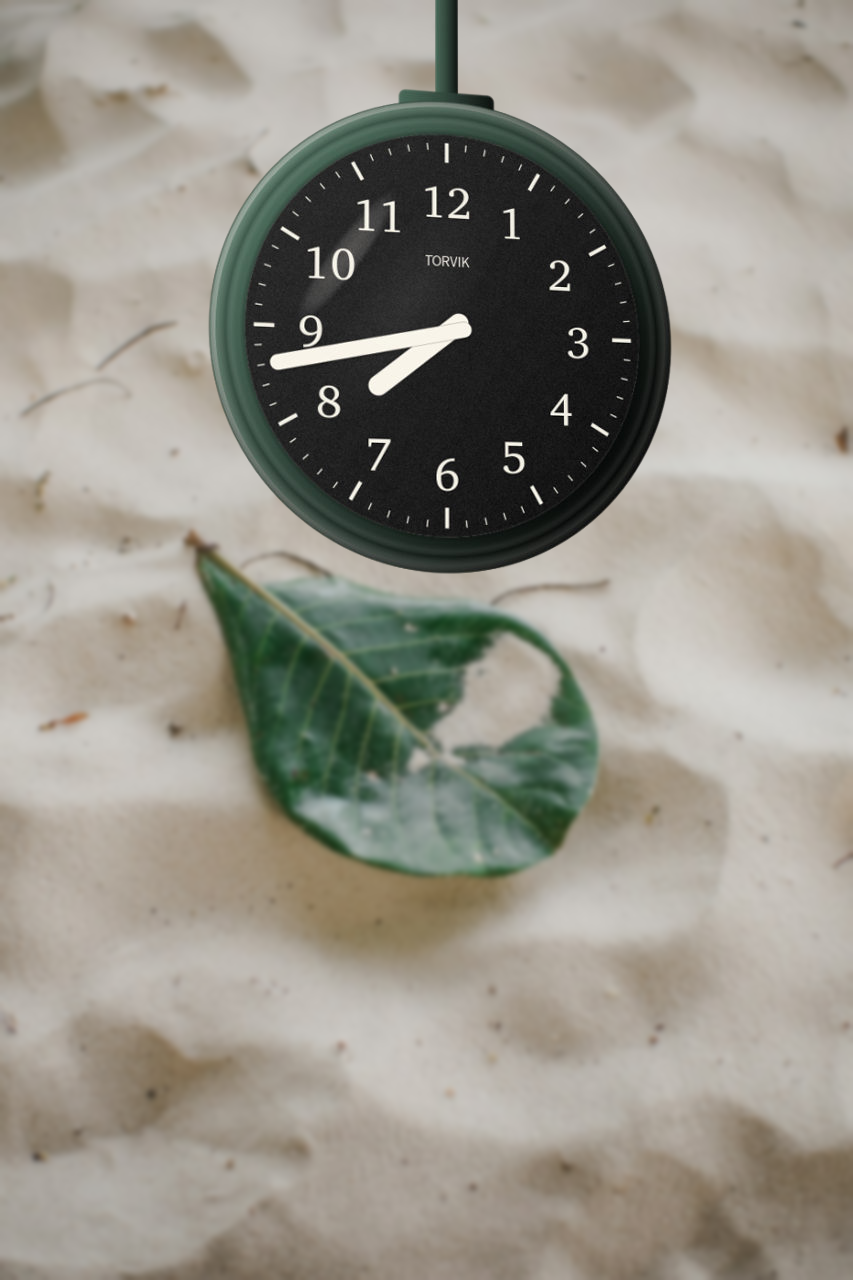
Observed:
{"hour": 7, "minute": 43}
